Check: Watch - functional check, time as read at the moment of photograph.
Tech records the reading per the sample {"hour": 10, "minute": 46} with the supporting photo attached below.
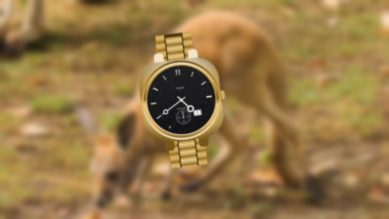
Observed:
{"hour": 4, "minute": 40}
